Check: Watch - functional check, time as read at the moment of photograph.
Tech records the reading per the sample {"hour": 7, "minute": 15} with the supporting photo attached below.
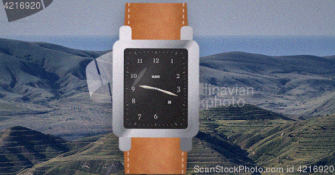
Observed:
{"hour": 9, "minute": 18}
